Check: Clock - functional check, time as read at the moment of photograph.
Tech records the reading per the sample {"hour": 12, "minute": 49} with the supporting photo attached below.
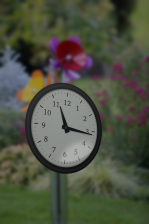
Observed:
{"hour": 11, "minute": 16}
